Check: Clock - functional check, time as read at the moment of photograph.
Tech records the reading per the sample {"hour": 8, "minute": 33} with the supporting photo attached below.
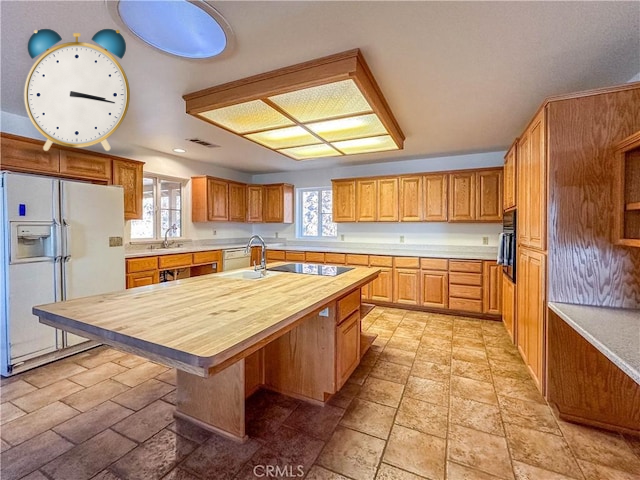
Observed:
{"hour": 3, "minute": 17}
